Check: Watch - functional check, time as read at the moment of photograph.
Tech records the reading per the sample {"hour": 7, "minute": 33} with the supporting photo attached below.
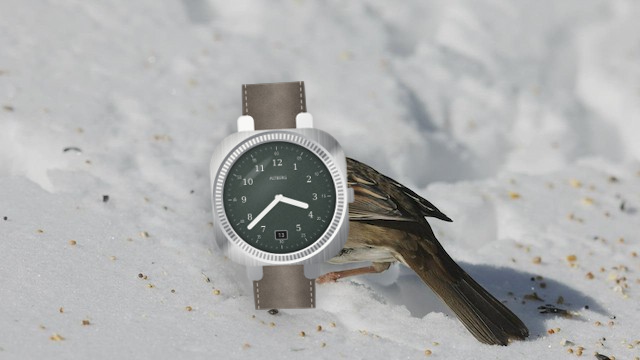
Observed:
{"hour": 3, "minute": 38}
